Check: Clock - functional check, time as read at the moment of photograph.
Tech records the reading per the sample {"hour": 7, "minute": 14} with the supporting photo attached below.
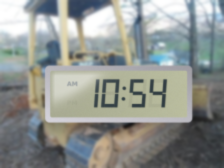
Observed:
{"hour": 10, "minute": 54}
